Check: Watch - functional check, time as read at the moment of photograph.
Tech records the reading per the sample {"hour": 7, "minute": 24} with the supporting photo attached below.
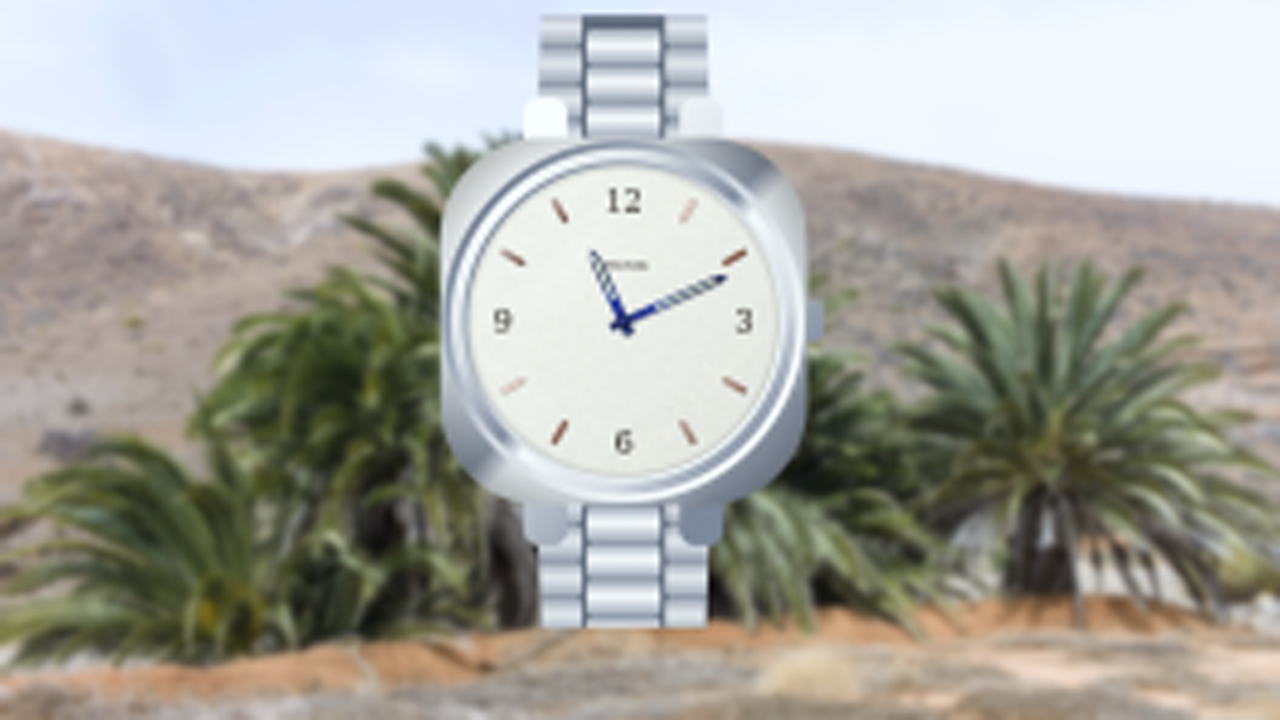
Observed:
{"hour": 11, "minute": 11}
